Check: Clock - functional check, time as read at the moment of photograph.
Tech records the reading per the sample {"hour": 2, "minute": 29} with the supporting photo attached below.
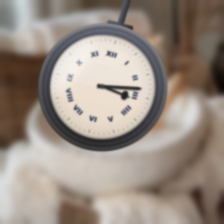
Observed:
{"hour": 3, "minute": 13}
